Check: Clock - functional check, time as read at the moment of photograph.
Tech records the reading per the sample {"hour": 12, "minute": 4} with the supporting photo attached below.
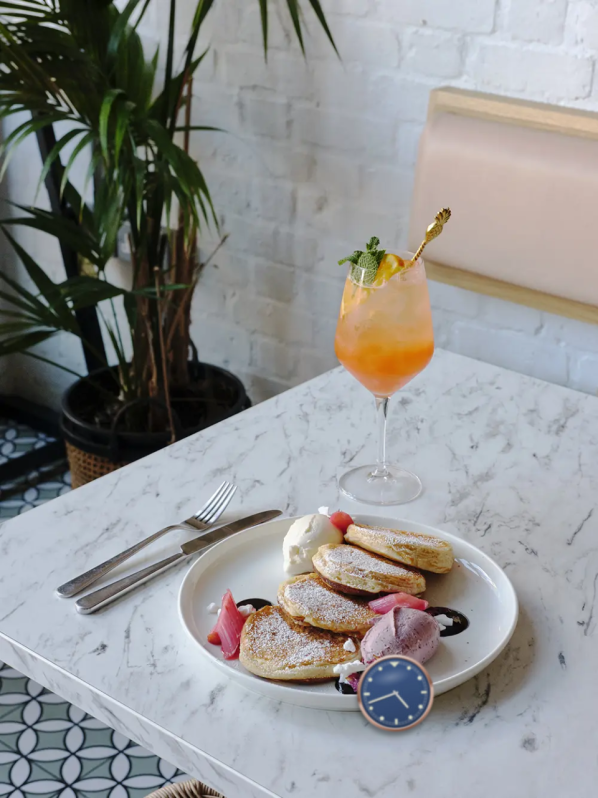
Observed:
{"hour": 4, "minute": 42}
